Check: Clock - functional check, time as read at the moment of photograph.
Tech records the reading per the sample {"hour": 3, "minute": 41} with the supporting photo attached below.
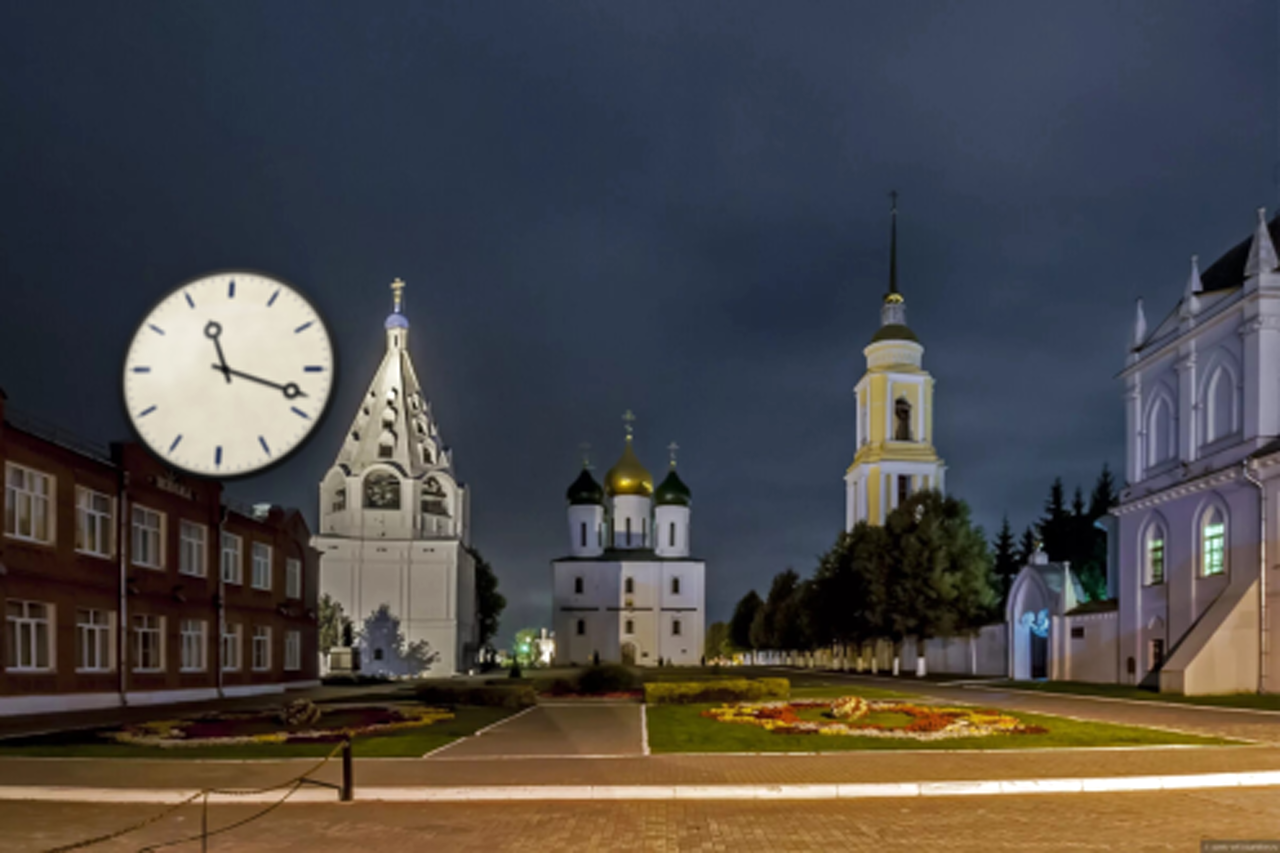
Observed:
{"hour": 11, "minute": 18}
